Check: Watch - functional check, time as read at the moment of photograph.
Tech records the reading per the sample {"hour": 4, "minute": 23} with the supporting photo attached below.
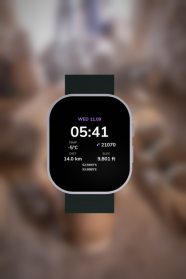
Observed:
{"hour": 5, "minute": 41}
